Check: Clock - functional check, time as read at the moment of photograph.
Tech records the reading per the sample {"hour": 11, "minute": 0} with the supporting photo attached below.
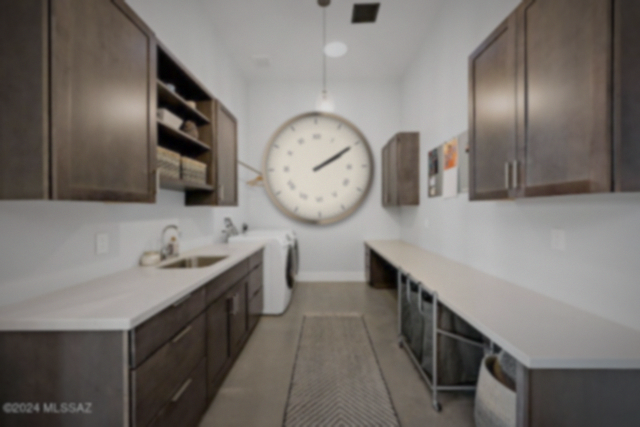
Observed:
{"hour": 2, "minute": 10}
